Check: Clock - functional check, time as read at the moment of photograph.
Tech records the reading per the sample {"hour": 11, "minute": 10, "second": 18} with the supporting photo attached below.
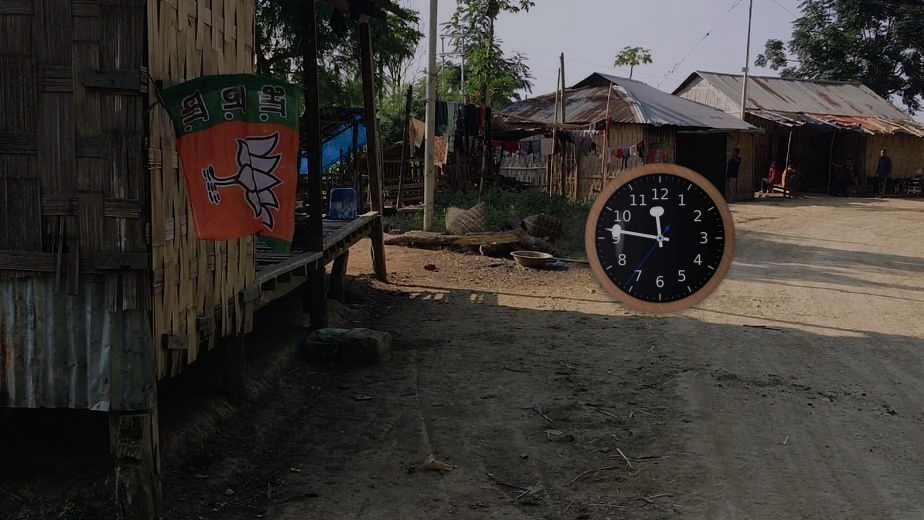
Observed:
{"hour": 11, "minute": 46, "second": 36}
